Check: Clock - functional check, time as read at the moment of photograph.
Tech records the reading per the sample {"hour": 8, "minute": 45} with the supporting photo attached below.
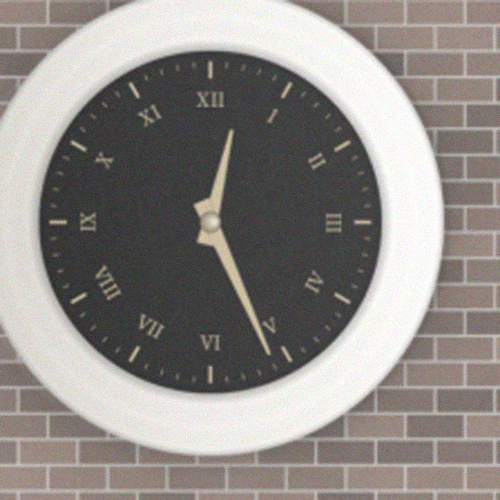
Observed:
{"hour": 12, "minute": 26}
